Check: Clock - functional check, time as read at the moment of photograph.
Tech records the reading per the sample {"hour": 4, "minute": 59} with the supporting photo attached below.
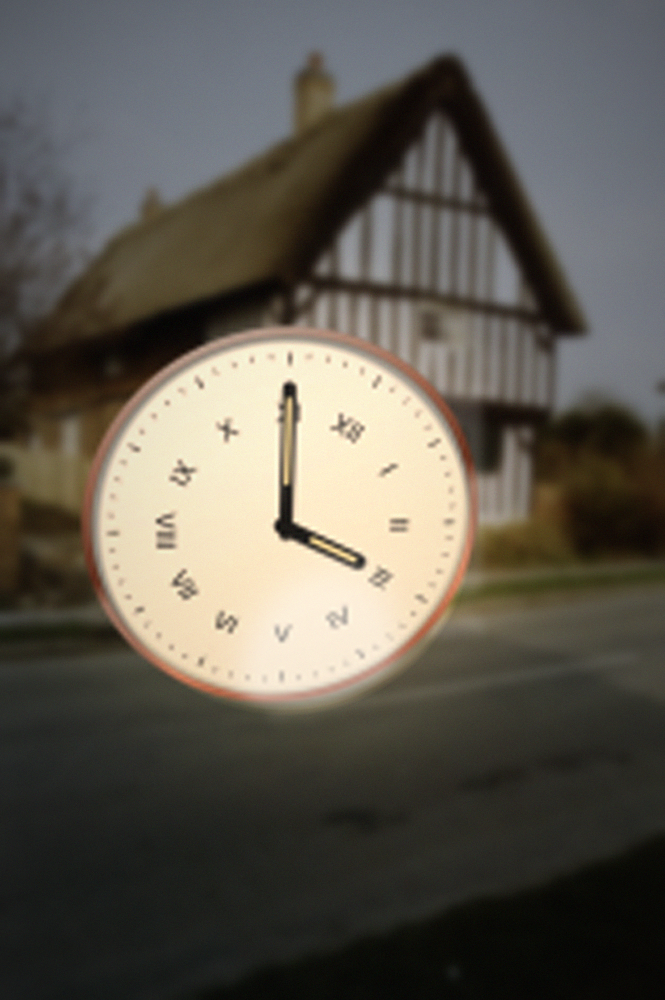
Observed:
{"hour": 2, "minute": 55}
